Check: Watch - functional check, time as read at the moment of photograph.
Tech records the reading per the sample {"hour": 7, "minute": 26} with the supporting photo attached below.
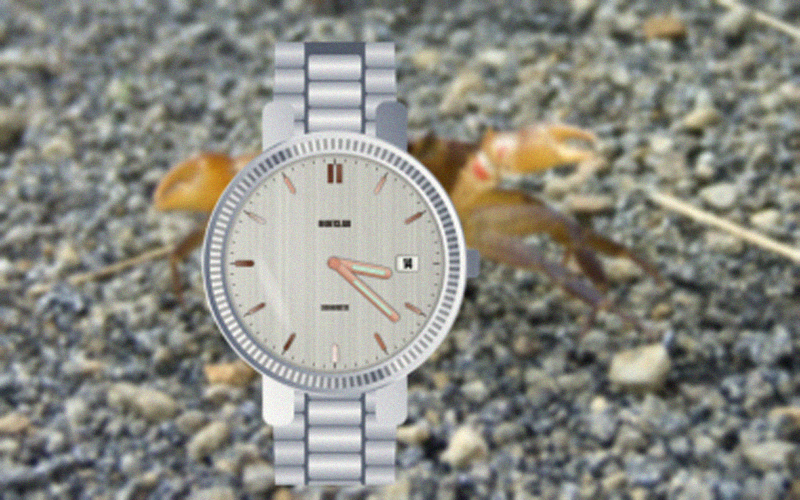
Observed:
{"hour": 3, "minute": 22}
